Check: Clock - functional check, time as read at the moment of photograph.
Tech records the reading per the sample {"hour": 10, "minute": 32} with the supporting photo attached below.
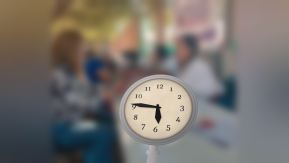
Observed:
{"hour": 5, "minute": 46}
